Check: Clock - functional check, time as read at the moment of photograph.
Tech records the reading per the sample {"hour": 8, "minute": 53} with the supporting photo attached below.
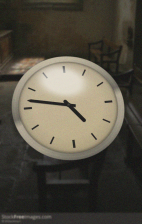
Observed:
{"hour": 4, "minute": 47}
